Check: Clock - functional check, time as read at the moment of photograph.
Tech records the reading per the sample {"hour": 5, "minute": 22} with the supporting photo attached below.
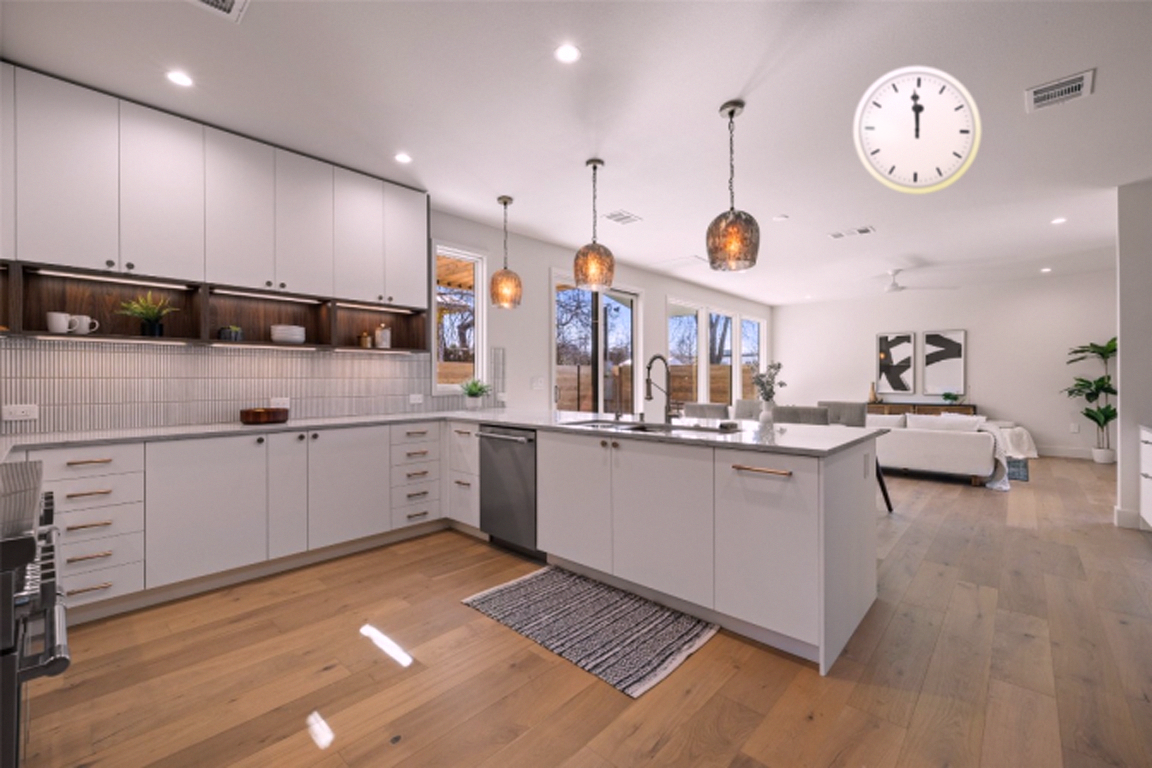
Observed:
{"hour": 11, "minute": 59}
